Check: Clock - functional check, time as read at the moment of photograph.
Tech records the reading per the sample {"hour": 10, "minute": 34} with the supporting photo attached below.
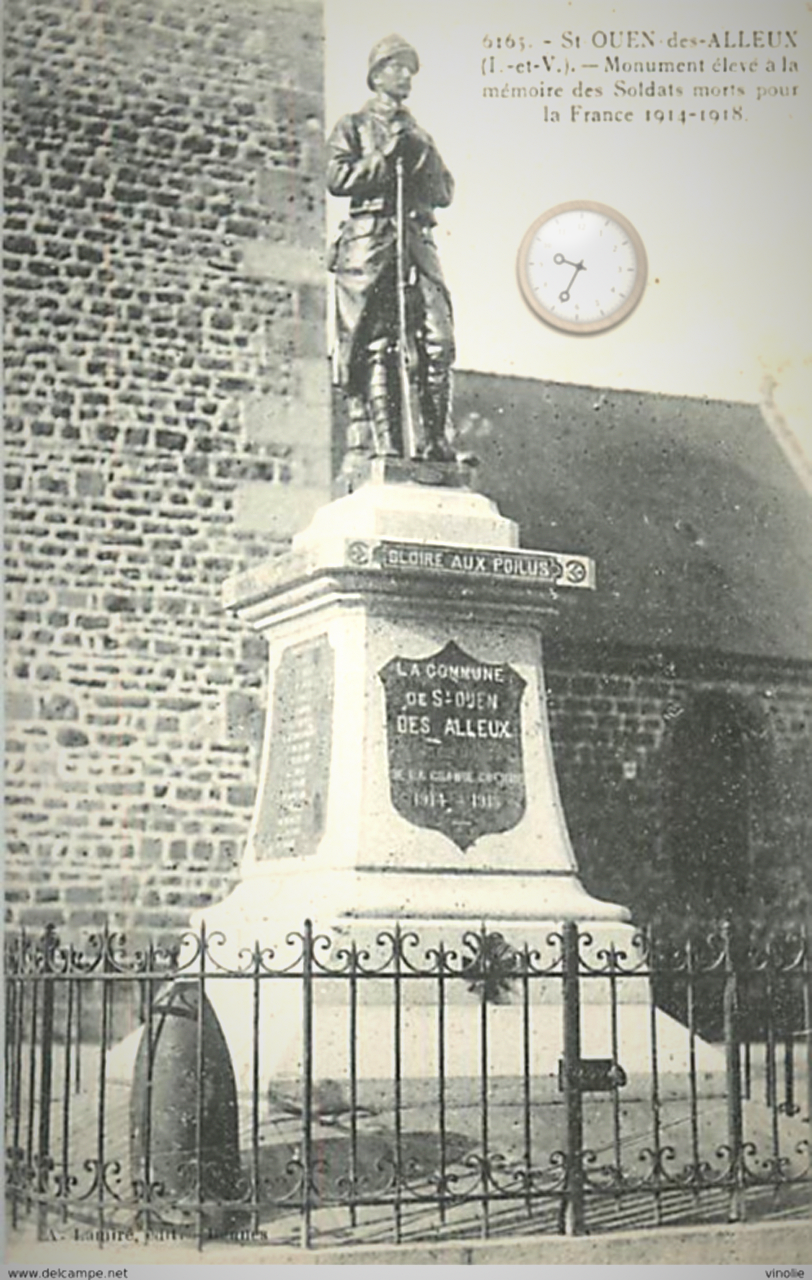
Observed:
{"hour": 9, "minute": 34}
